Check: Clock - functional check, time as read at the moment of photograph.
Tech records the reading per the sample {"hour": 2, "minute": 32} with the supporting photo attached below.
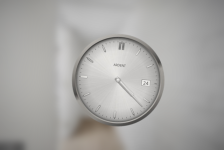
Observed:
{"hour": 4, "minute": 22}
